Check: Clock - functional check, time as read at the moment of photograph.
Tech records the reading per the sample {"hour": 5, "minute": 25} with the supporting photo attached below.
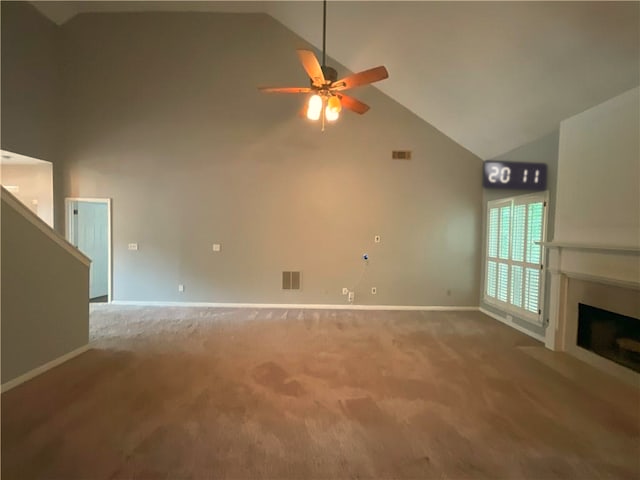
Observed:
{"hour": 20, "minute": 11}
